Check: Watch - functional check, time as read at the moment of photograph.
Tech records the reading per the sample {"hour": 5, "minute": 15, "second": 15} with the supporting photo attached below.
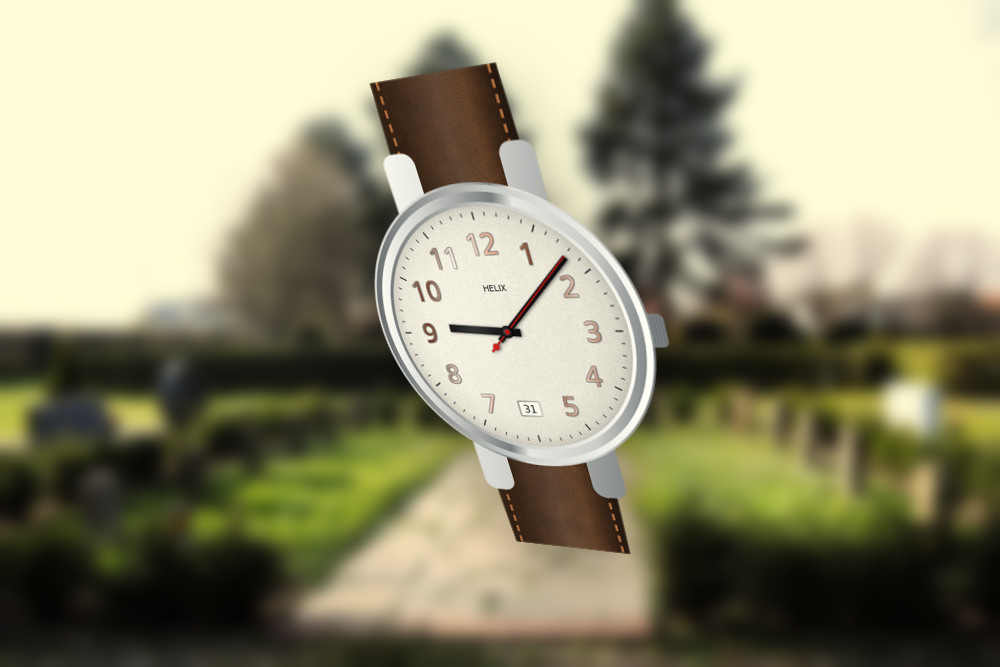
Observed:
{"hour": 9, "minute": 8, "second": 8}
